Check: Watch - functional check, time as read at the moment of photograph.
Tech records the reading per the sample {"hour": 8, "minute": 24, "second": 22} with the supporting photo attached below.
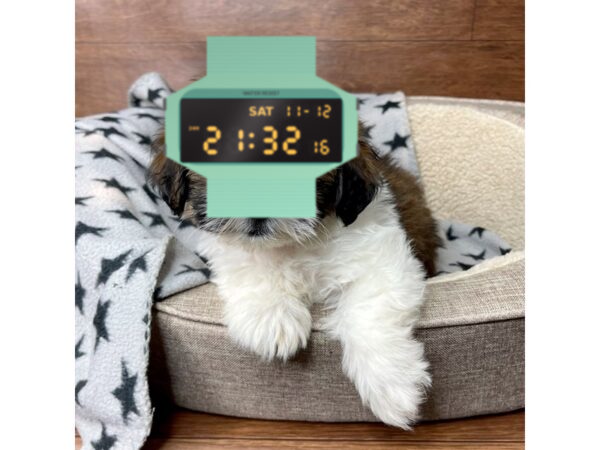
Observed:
{"hour": 21, "minute": 32, "second": 16}
